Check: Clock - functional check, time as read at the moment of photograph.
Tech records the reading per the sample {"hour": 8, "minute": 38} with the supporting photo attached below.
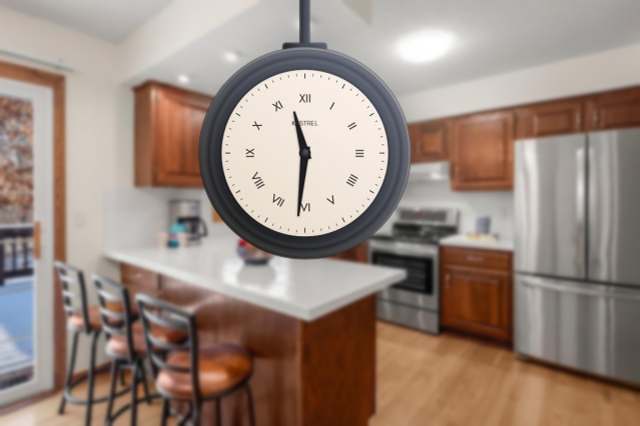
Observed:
{"hour": 11, "minute": 31}
